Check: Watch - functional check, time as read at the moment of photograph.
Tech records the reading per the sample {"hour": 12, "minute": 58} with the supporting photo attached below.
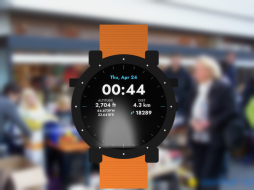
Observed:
{"hour": 0, "minute": 44}
